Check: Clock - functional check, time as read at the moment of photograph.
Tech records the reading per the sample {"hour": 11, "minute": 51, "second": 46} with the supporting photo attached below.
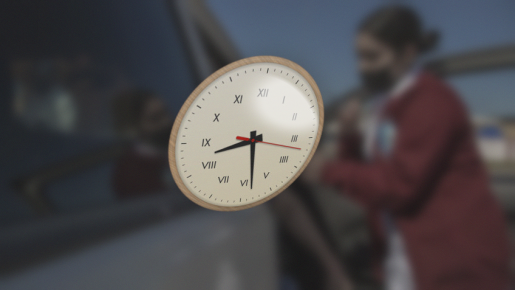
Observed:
{"hour": 8, "minute": 28, "second": 17}
